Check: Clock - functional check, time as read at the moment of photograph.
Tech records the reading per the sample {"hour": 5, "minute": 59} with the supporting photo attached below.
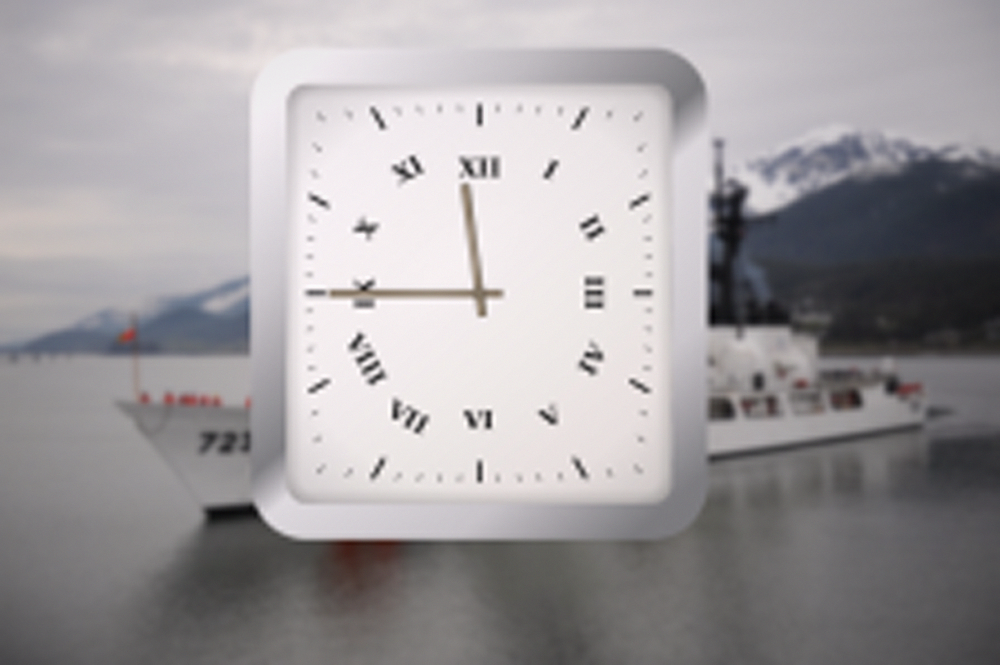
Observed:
{"hour": 11, "minute": 45}
